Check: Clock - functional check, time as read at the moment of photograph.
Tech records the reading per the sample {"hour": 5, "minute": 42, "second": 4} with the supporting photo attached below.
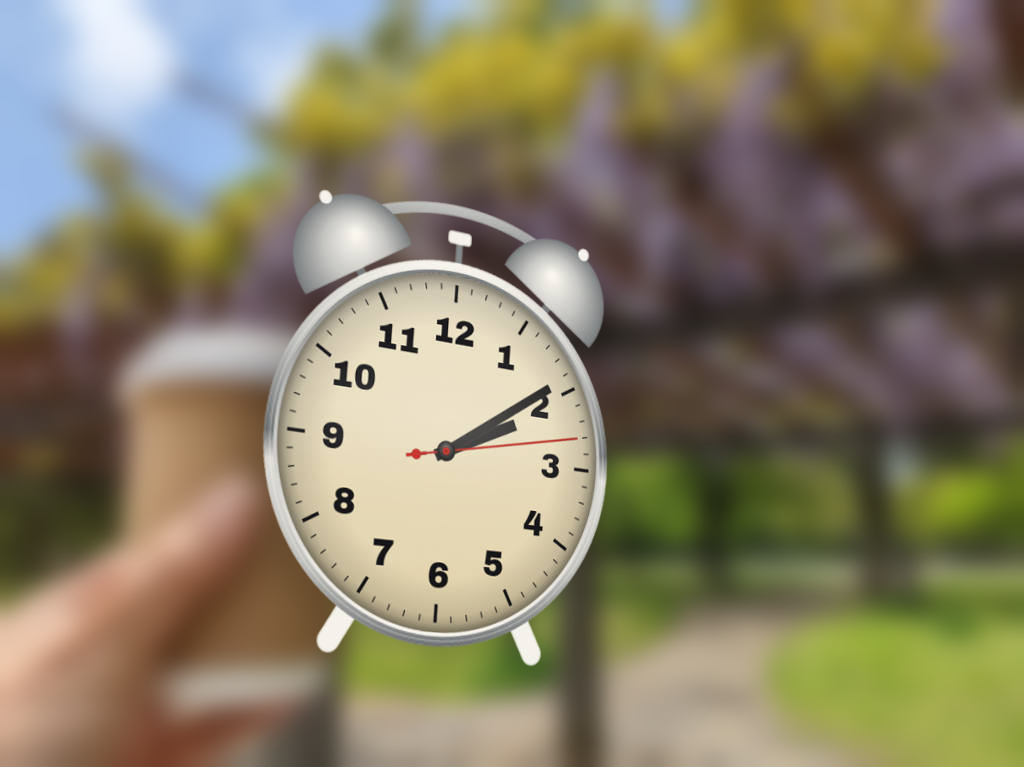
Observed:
{"hour": 2, "minute": 9, "second": 13}
